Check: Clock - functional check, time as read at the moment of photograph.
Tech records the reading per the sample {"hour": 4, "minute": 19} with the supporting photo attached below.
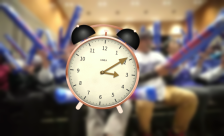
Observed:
{"hour": 3, "minute": 9}
